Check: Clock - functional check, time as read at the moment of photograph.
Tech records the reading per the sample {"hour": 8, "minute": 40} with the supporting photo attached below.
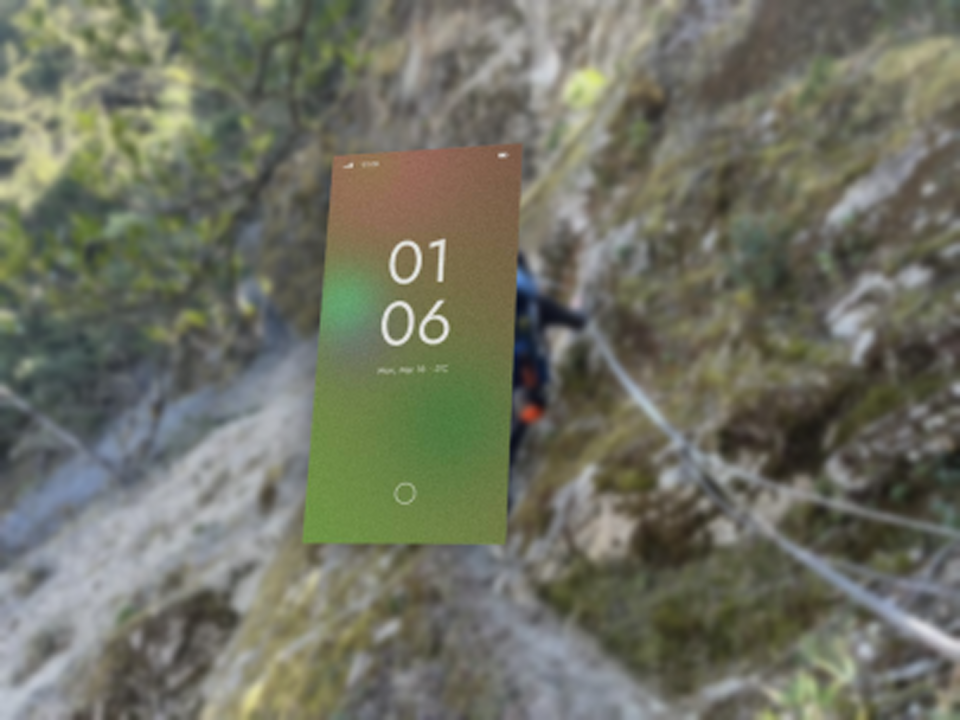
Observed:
{"hour": 1, "minute": 6}
